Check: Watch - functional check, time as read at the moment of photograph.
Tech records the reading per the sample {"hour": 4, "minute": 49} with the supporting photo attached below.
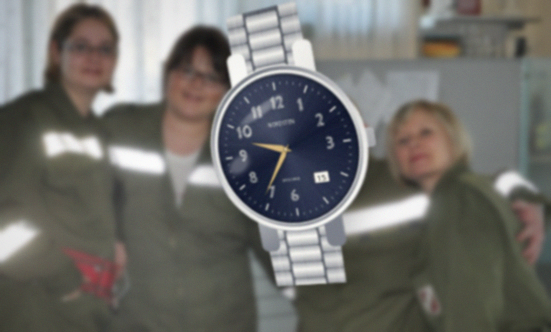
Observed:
{"hour": 9, "minute": 36}
